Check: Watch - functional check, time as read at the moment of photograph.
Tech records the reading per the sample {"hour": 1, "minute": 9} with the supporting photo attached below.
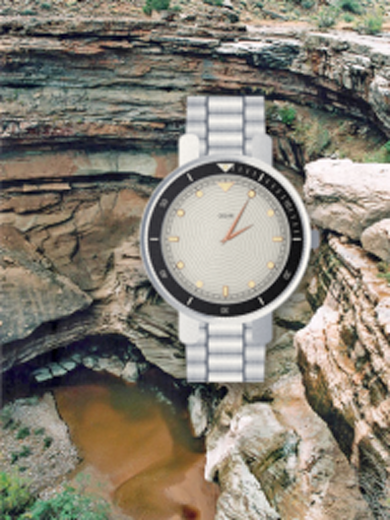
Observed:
{"hour": 2, "minute": 5}
